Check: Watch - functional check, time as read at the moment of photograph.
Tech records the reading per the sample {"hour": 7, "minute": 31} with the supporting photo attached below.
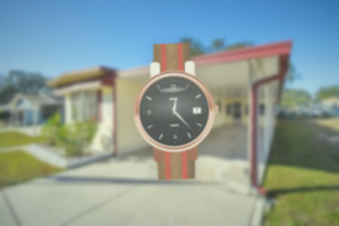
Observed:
{"hour": 12, "minute": 23}
